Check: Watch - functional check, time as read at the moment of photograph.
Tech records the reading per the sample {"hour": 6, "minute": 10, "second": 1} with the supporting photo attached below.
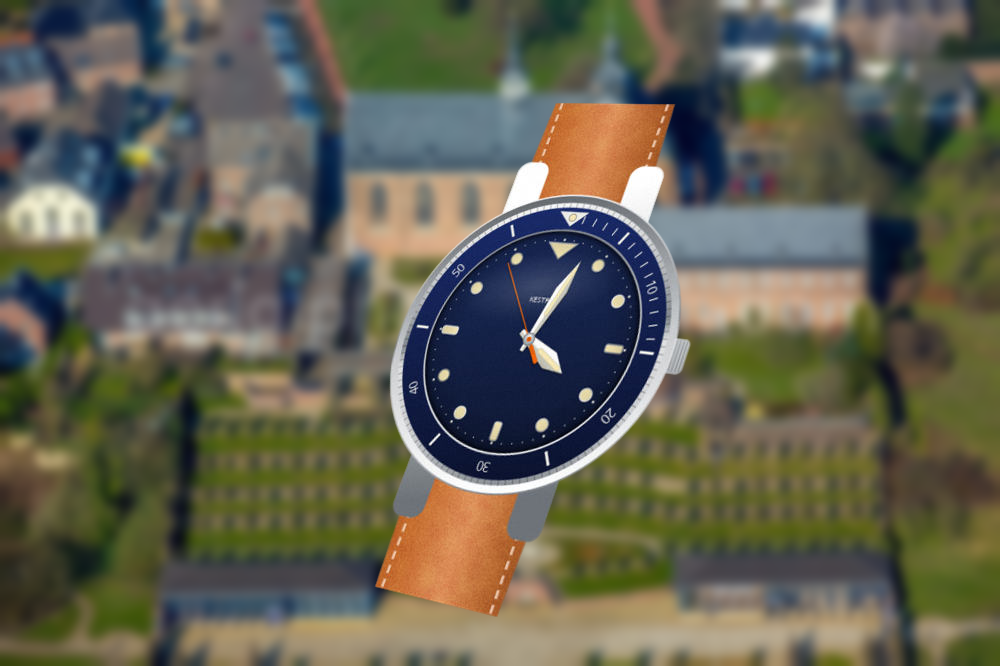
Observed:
{"hour": 4, "minute": 2, "second": 54}
